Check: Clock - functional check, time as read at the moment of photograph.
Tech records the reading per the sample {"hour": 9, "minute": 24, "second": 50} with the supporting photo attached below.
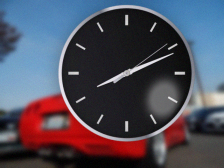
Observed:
{"hour": 8, "minute": 11, "second": 9}
